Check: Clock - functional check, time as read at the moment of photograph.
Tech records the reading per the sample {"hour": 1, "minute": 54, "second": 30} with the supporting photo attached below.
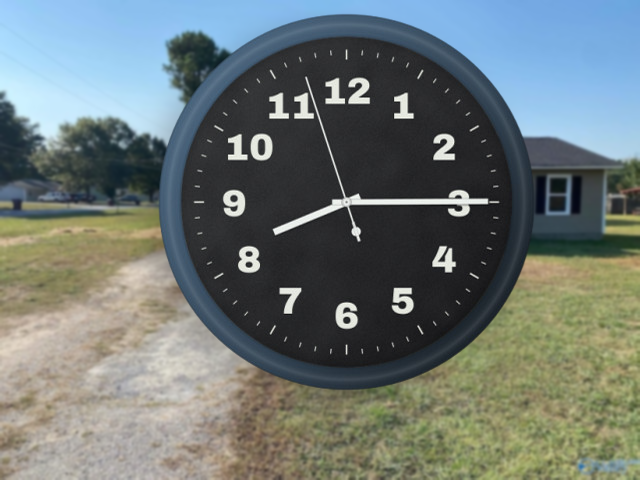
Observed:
{"hour": 8, "minute": 14, "second": 57}
